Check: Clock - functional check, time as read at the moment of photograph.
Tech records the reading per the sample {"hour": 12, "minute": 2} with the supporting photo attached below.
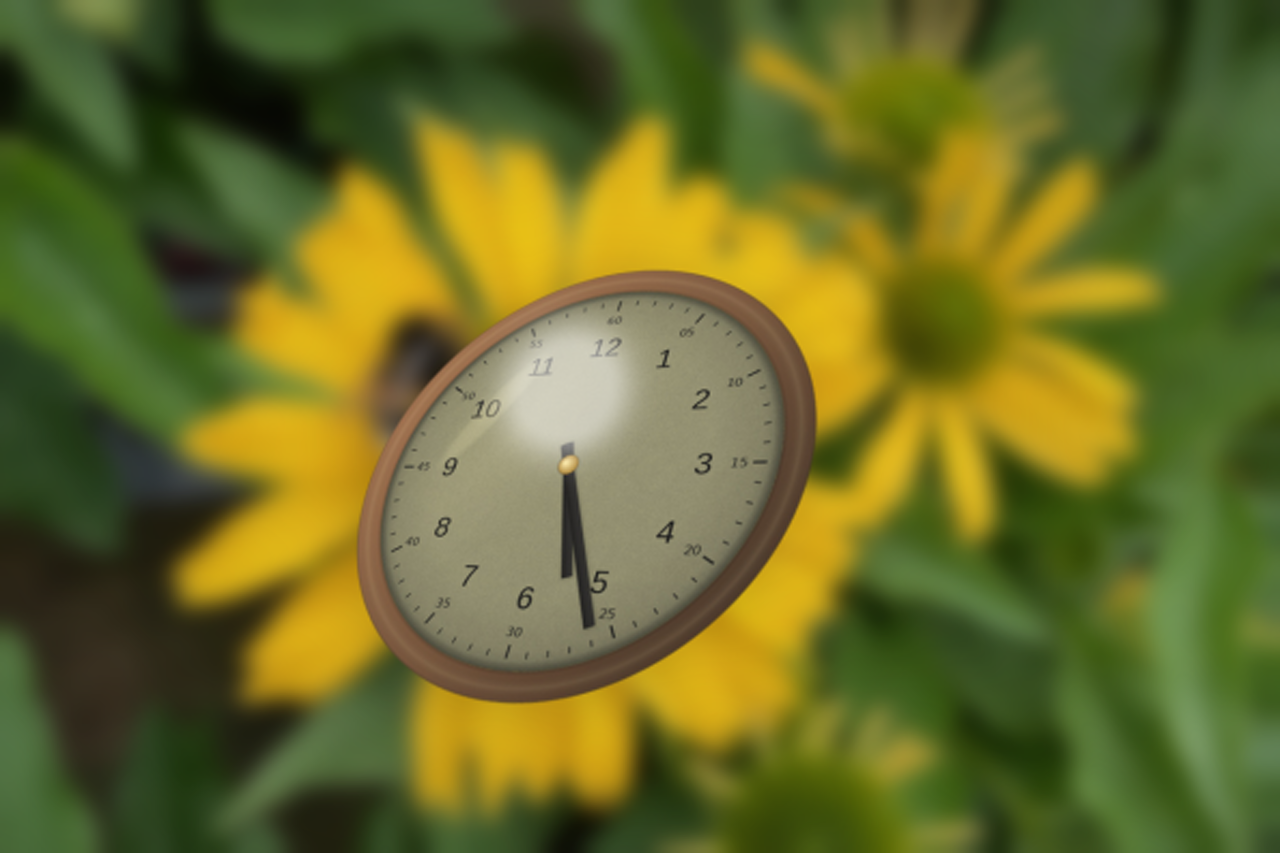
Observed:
{"hour": 5, "minute": 26}
